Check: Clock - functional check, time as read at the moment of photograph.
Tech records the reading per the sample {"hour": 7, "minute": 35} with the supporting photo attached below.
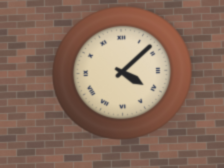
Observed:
{"hour": 4, "minute": 8}
